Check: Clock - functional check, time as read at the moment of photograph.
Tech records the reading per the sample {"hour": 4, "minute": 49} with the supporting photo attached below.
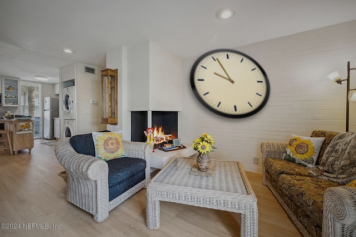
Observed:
{"hour": 9, "minute": 56}
